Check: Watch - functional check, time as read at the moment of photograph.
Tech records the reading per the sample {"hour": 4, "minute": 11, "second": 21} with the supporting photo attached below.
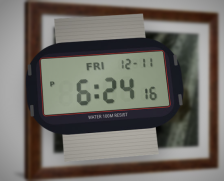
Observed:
{"hour": 6, "minute": 24, "second": 16}
